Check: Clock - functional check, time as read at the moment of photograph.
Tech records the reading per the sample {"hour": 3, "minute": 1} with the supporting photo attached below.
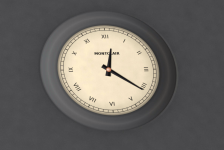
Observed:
{"hour": 12, "minute": 21}
